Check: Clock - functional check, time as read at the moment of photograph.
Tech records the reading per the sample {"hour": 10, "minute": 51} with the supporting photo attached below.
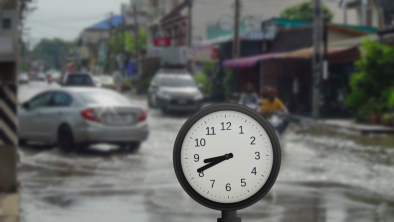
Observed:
{"hour": 8, "minute": 41}
